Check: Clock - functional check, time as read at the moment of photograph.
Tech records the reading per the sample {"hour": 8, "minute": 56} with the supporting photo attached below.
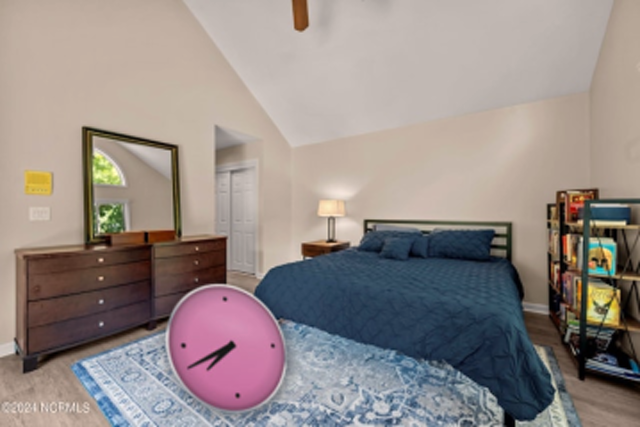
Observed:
{"hour": 7, "minute": 41}
